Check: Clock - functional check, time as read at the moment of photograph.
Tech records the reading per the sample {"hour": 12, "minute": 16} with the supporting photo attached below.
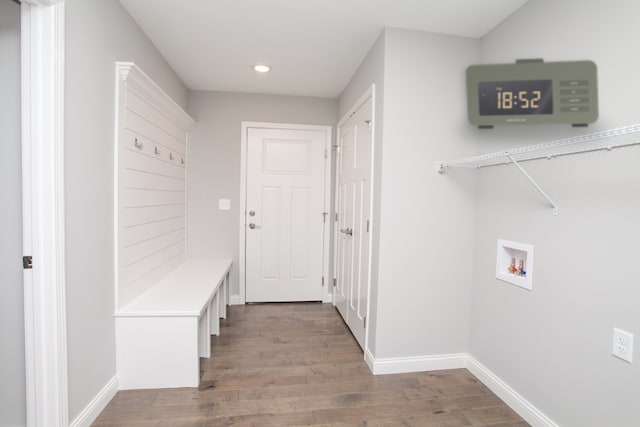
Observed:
{"hour": 18, "minute": 52}
